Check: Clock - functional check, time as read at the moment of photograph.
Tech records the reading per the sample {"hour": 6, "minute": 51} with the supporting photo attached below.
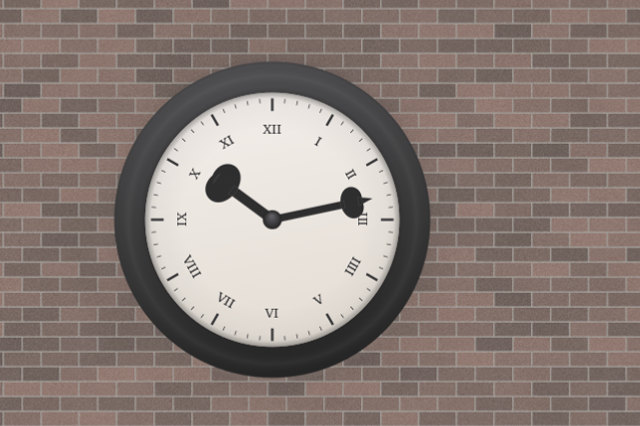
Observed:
{"hour": 10, "minute": 13}
